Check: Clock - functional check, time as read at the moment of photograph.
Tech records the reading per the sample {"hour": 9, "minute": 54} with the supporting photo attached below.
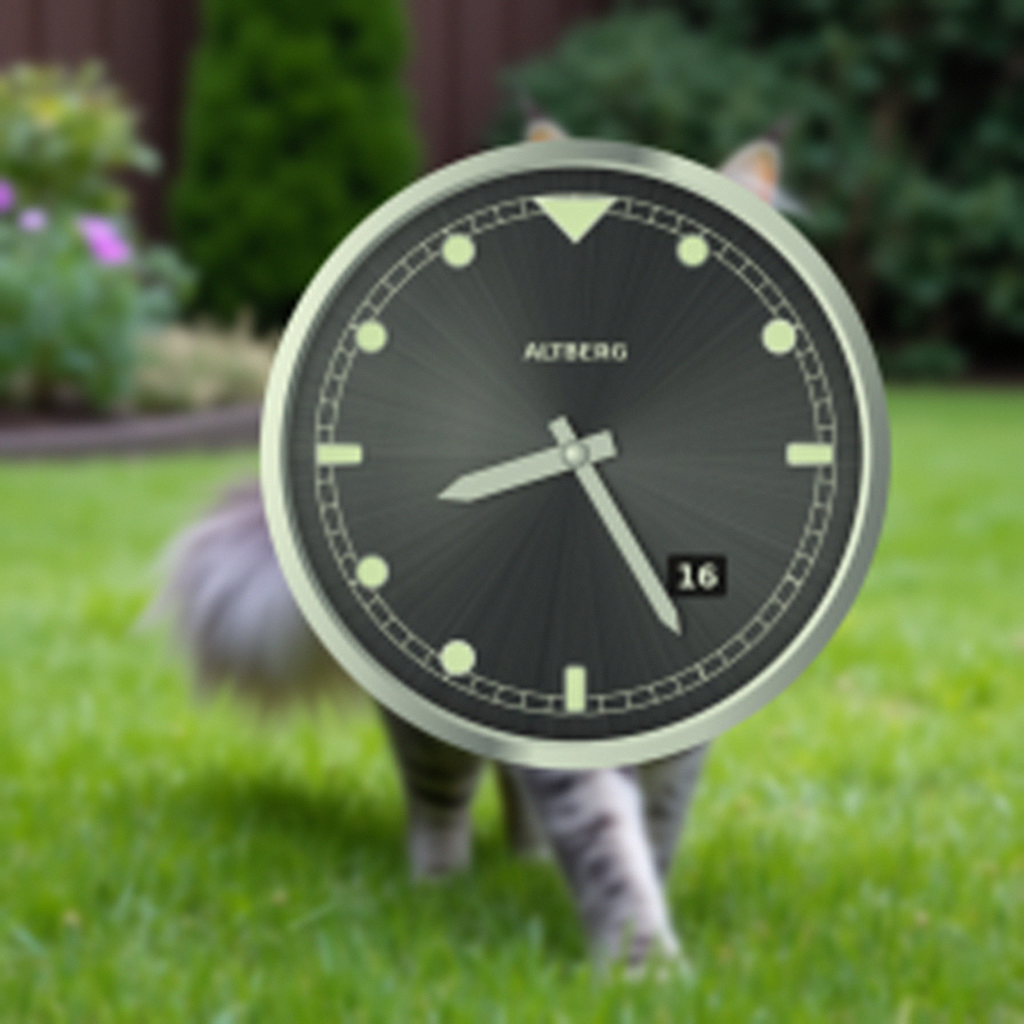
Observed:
{"hour": 8, "minute": 25}
